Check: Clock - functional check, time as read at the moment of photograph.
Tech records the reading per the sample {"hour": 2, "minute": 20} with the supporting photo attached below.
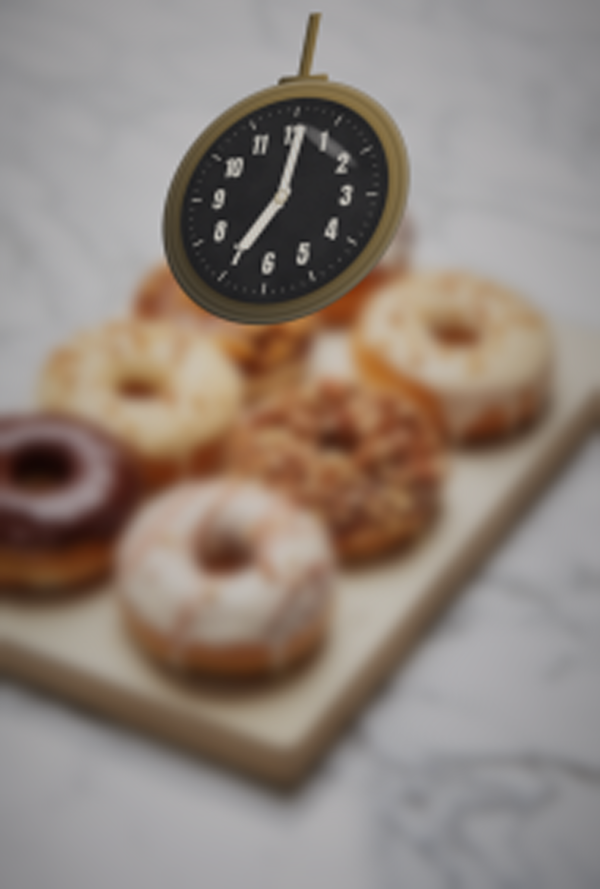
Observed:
{"hour": 7, "minute": 1}
